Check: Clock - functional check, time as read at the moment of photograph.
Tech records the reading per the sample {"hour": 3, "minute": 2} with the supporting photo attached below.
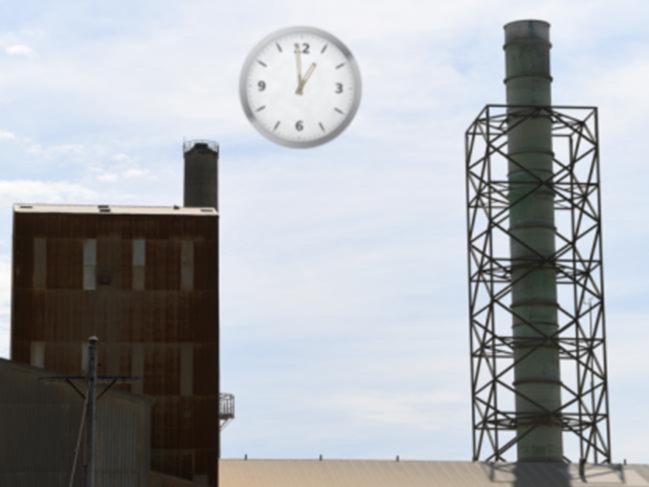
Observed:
{"hour": 12, "minute": 59}
